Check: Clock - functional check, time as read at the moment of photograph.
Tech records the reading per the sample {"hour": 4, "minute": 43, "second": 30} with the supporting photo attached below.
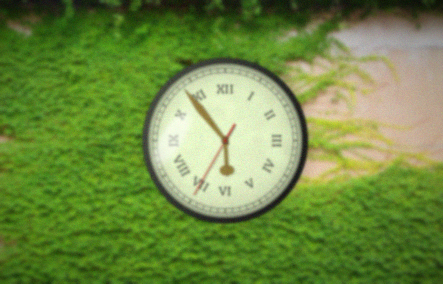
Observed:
{"hour": 5, "minute": 53, "second": 35}
